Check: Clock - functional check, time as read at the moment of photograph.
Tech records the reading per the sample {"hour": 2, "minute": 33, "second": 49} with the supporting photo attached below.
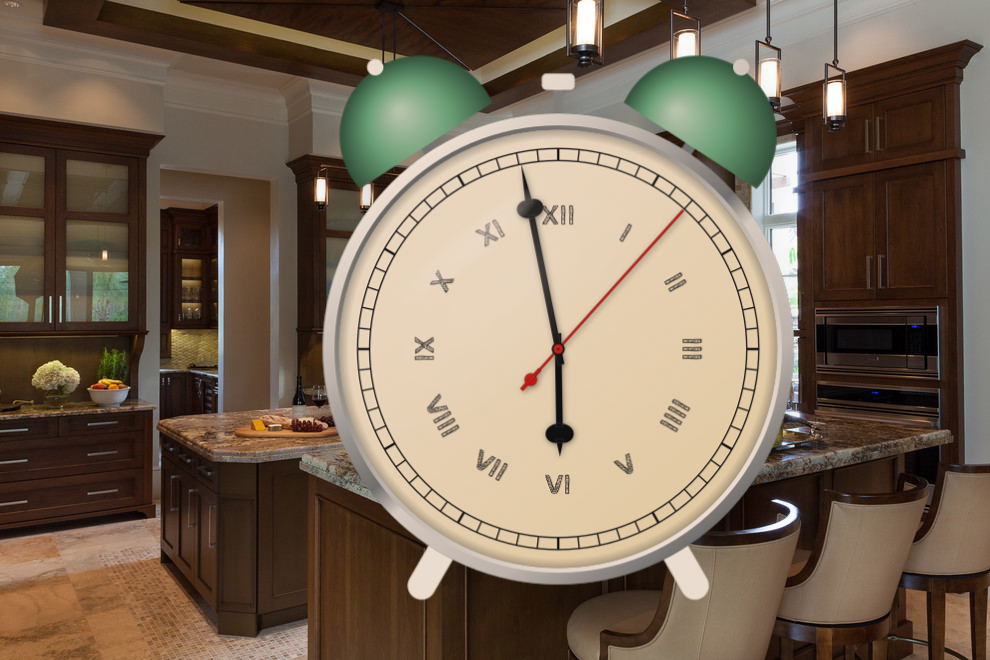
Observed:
{"hour": 5, "minute": 58, "second": 7}
